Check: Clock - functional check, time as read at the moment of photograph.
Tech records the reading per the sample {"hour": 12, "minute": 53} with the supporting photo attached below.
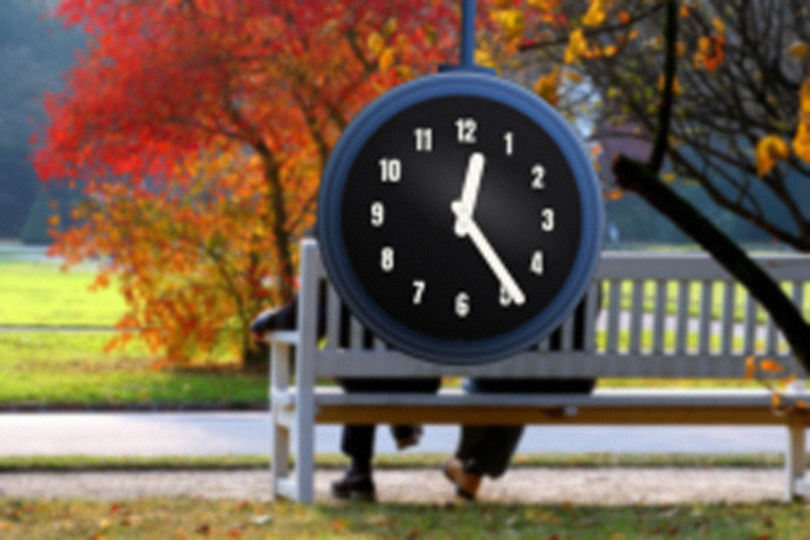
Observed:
{"hour": 12, "minute": 24}
